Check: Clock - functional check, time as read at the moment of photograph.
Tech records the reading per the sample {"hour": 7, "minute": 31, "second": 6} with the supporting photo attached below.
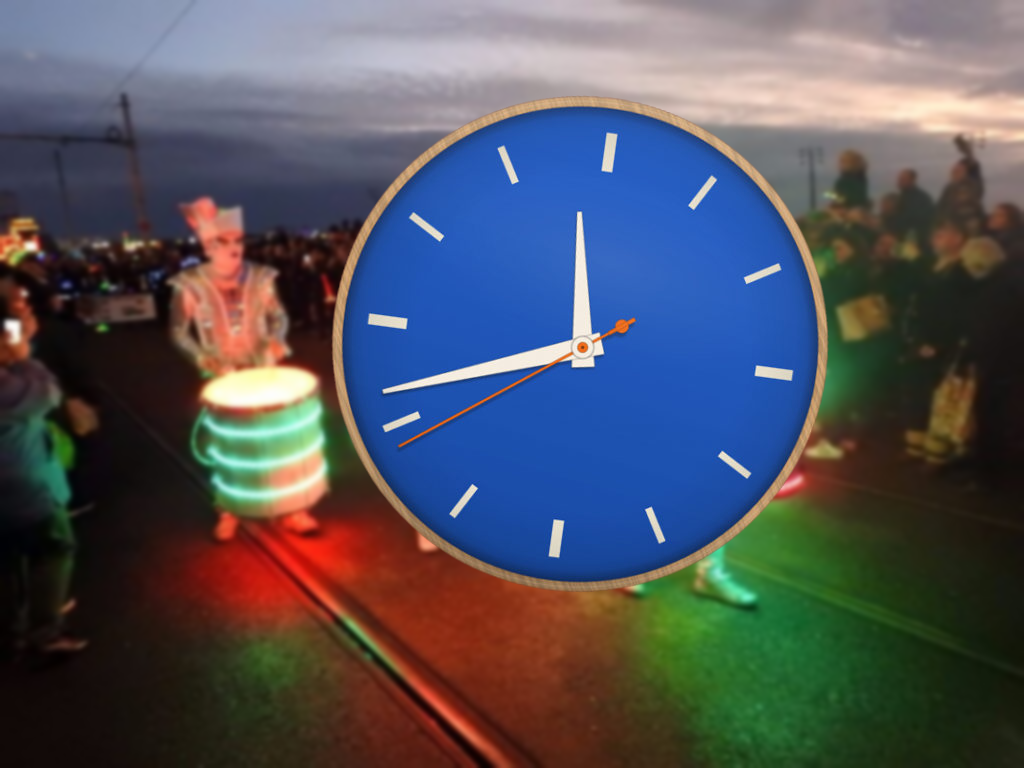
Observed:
{"hour": 11, "minute": 41, "second": 39}
